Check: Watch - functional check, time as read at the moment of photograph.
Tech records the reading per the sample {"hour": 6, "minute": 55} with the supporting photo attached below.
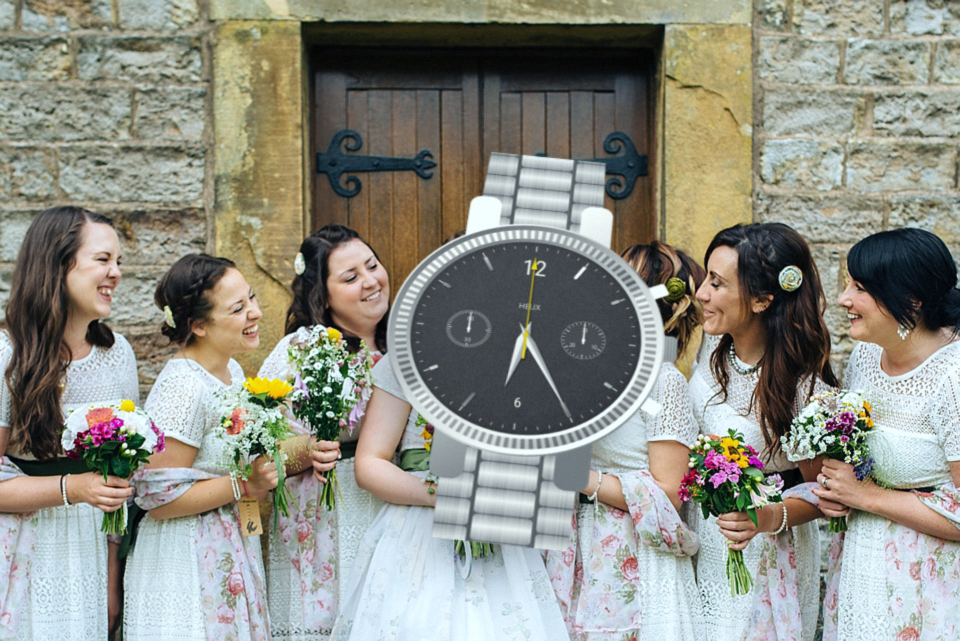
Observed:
{"hour": 6, "minute": 25}
